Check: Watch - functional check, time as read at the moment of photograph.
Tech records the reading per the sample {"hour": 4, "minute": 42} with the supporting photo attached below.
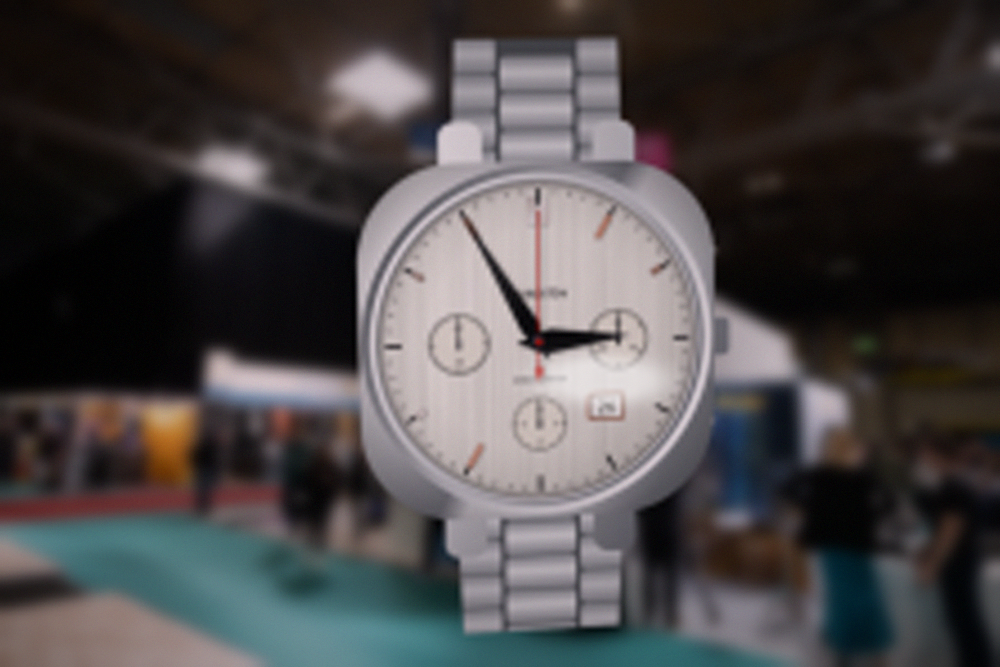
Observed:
{"hour": 2, "minute": 55}
